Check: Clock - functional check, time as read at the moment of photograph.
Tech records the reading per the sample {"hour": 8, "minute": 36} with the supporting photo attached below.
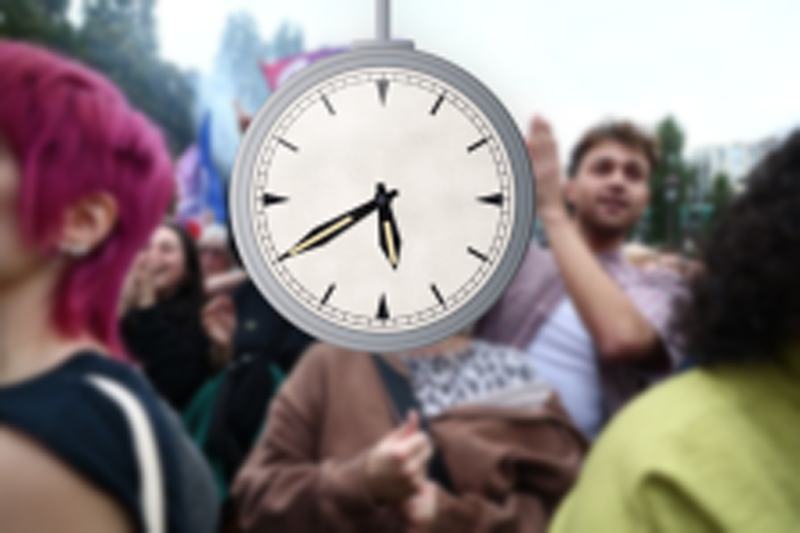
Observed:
{"hour": 5, "minute": 40}
